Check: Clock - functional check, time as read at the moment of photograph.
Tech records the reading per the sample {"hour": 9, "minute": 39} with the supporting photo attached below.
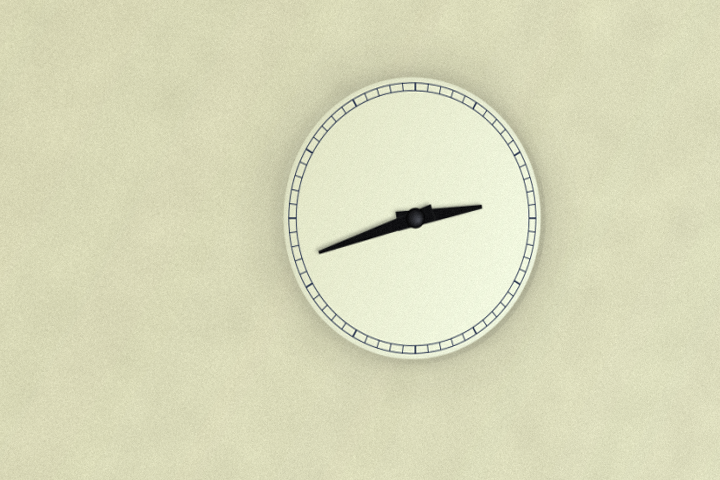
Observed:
{"hour": 2, "minute": 42}
